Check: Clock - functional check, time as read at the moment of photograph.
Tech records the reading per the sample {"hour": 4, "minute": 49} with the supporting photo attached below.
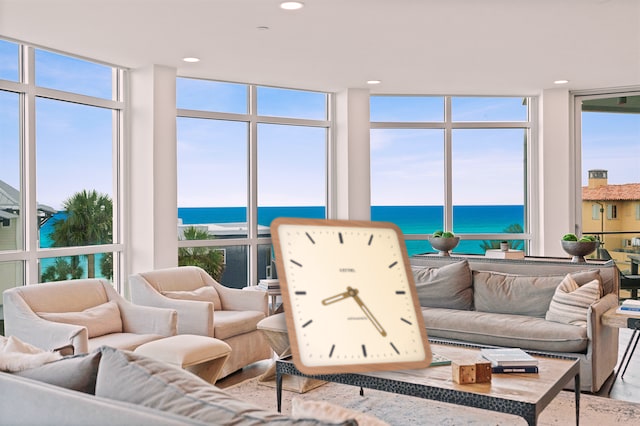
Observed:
{"hour": 8, "minute": 25}
